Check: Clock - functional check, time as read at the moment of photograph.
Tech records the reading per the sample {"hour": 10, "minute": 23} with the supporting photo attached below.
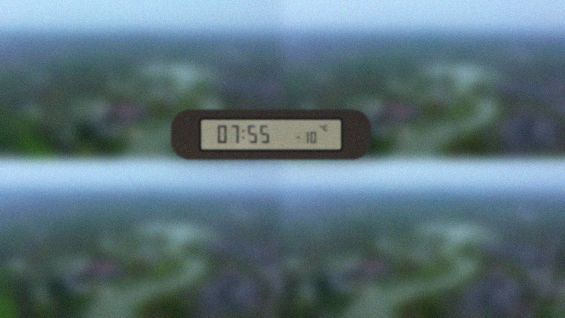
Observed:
{"hour": 7, "minute": 55}
